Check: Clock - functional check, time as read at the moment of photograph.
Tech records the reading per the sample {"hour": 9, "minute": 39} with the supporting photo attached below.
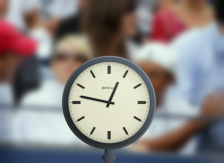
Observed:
{"hour": 12, "minute": 47}
